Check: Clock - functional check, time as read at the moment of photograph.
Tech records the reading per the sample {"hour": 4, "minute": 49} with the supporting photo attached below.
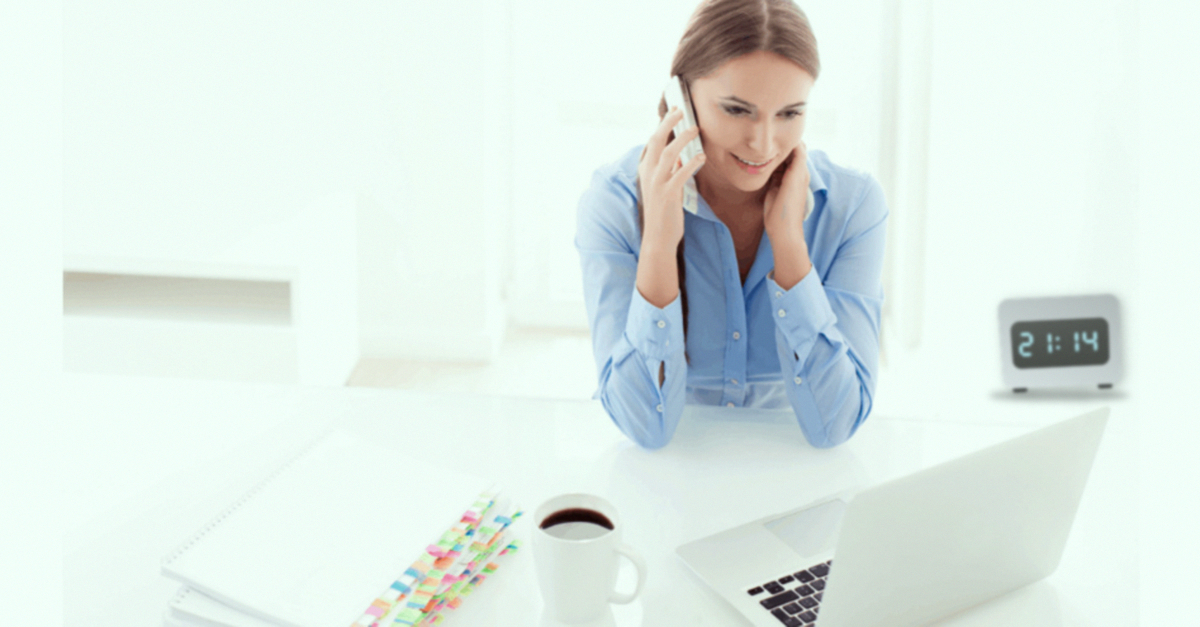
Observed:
{"hour": 21, "minute": 14}
